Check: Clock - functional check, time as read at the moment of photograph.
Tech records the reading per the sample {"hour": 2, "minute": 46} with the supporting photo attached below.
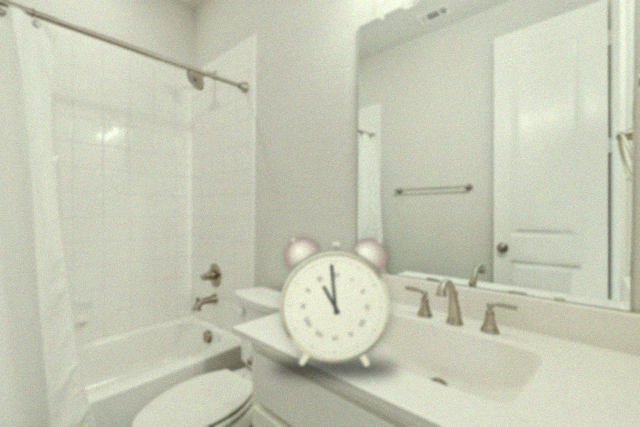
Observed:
{"hour": 10, "minute": 59}
